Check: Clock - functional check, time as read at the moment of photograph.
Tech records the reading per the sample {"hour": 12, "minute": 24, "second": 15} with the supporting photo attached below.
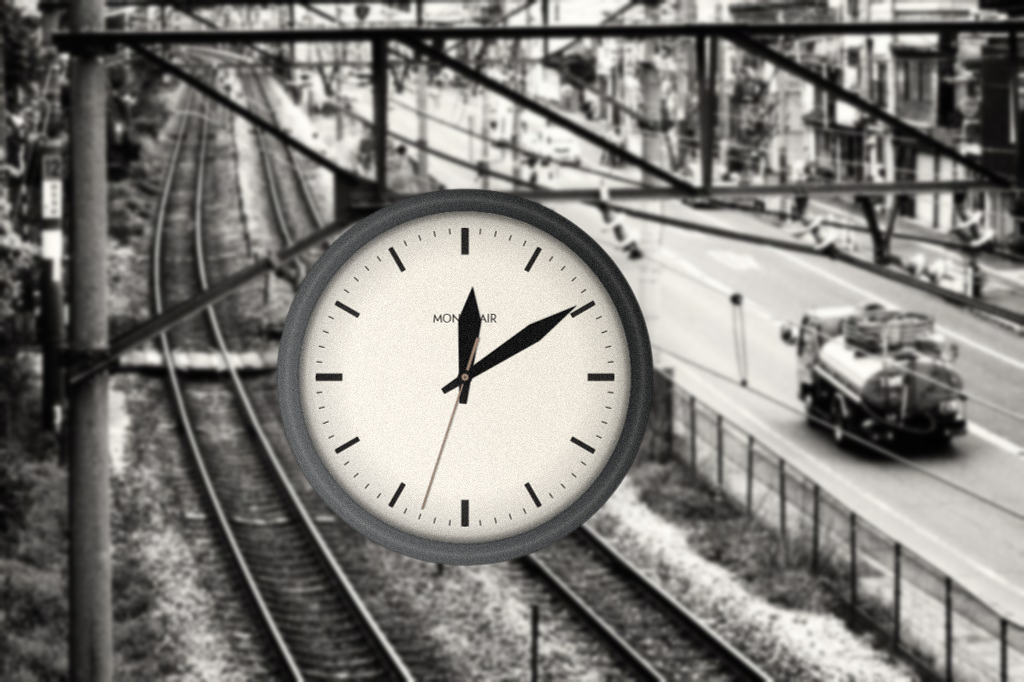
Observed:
{"hour": 12, "minute": 9, "second": 33}
